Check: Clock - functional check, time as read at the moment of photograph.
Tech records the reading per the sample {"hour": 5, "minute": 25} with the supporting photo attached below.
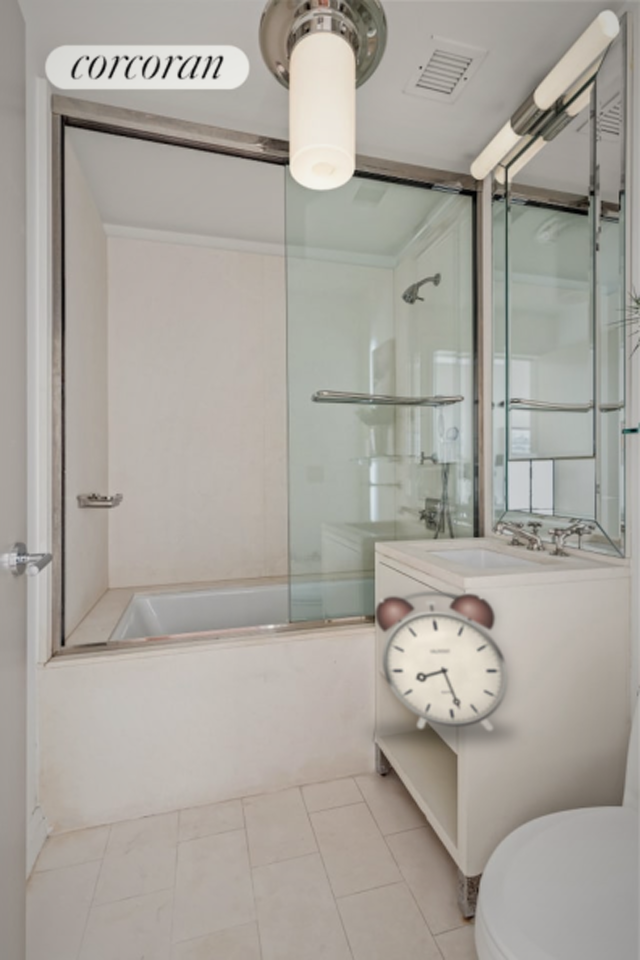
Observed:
{"hour": 8, "minute": 28}
